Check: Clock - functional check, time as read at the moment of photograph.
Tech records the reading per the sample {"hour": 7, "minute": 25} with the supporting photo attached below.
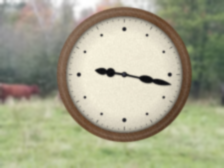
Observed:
{"hour": 9, "minute": 17}
